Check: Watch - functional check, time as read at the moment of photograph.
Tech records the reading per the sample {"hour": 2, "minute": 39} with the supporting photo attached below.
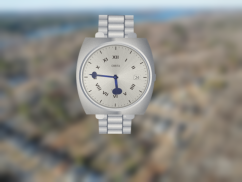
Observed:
{"hour": 5, "minute": 46}
